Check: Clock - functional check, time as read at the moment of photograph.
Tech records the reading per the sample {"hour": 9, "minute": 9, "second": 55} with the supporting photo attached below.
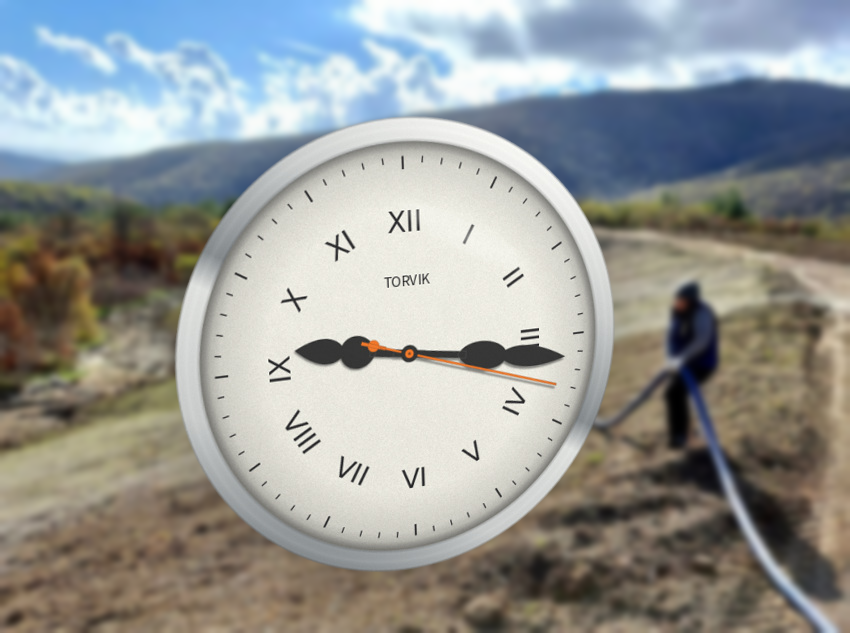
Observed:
{"hour": 9, "minute": 16, "second": 18}
